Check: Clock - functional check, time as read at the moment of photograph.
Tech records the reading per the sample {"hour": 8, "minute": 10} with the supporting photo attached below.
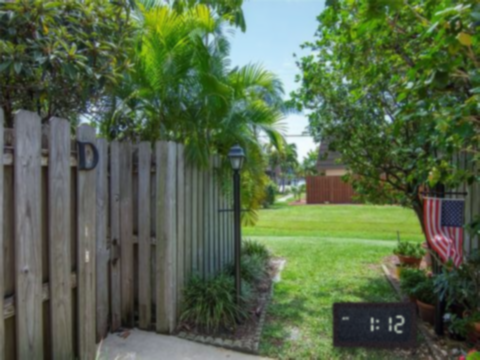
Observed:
{"hour": 1, "minute": 12}
